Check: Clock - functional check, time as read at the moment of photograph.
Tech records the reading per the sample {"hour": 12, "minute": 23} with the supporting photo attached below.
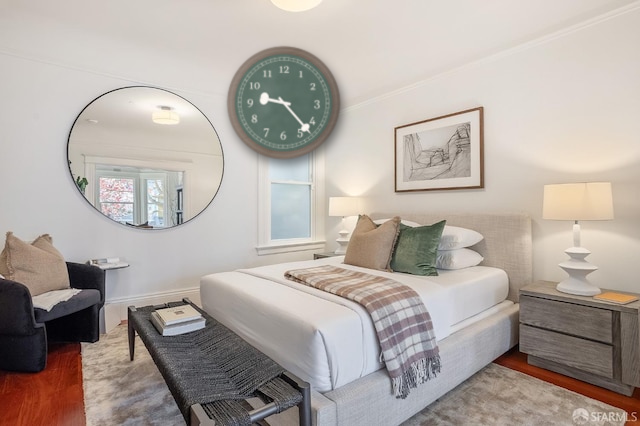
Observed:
{"hour": 9, "minute": 23}
